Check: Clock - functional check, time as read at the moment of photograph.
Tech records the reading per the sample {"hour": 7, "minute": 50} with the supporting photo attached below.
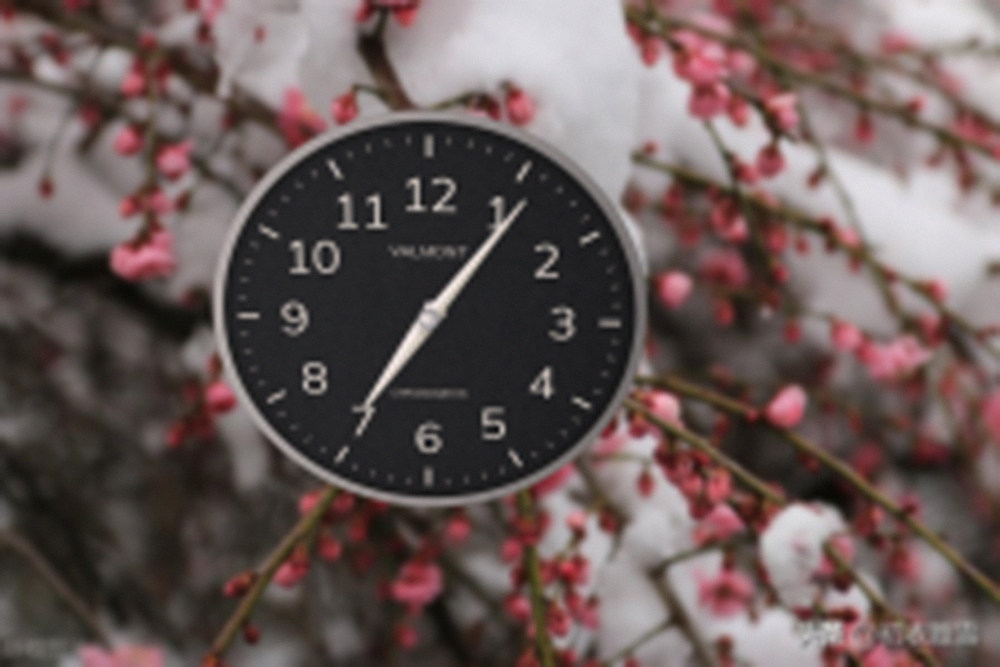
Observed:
{"hour": 7, "minute": 6}
